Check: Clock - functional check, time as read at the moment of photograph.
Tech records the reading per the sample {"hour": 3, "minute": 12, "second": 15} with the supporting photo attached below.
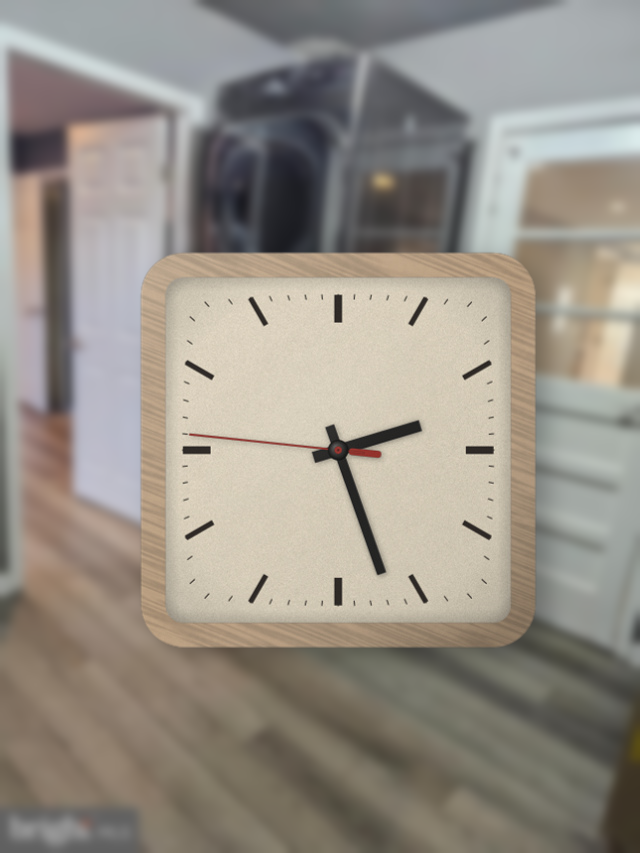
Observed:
{"hour": 2, "minute": 26, "second": 46}
